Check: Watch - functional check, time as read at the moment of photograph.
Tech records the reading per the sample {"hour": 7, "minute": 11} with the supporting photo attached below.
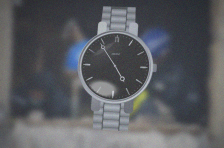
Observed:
{"hour": 4, "minute": 54}
